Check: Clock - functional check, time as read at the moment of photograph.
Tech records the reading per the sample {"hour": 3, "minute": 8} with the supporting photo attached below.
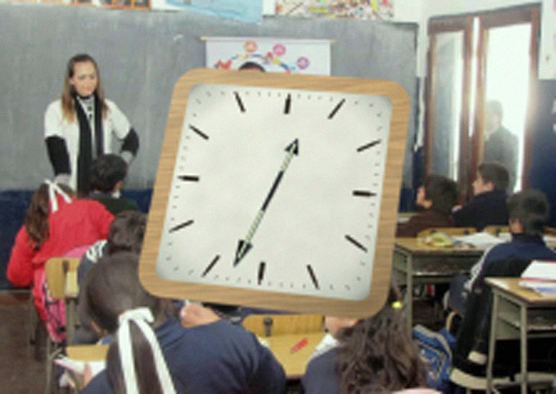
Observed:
{"hour": 12, "minute": 33}
